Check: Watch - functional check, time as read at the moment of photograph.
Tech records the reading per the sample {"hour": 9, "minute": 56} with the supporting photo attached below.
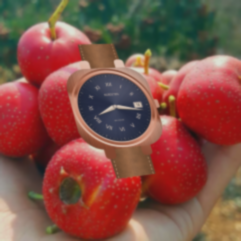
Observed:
{"hour": 8, "minute": 17}
